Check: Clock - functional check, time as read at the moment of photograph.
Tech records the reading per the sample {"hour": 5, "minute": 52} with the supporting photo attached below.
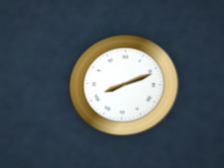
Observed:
{"hour": 8, "minute": 11}
